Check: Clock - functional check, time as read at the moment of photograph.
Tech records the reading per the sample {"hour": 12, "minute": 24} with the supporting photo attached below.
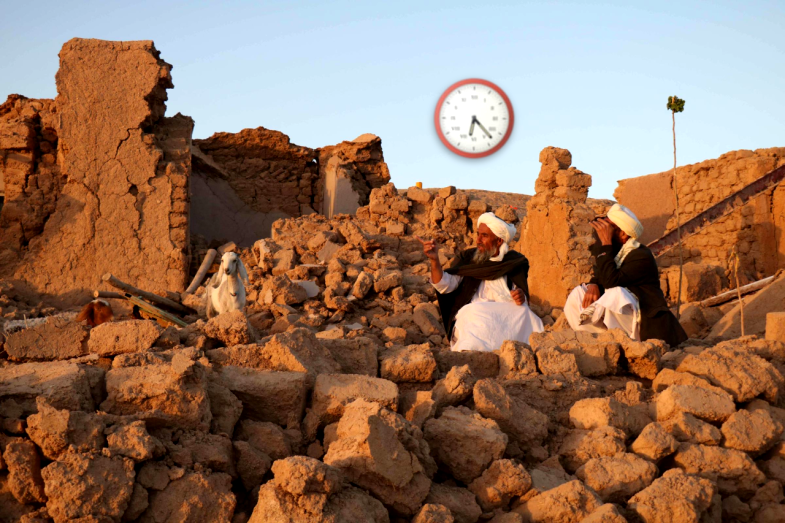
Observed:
{"hour": 6, "minute": 23}
